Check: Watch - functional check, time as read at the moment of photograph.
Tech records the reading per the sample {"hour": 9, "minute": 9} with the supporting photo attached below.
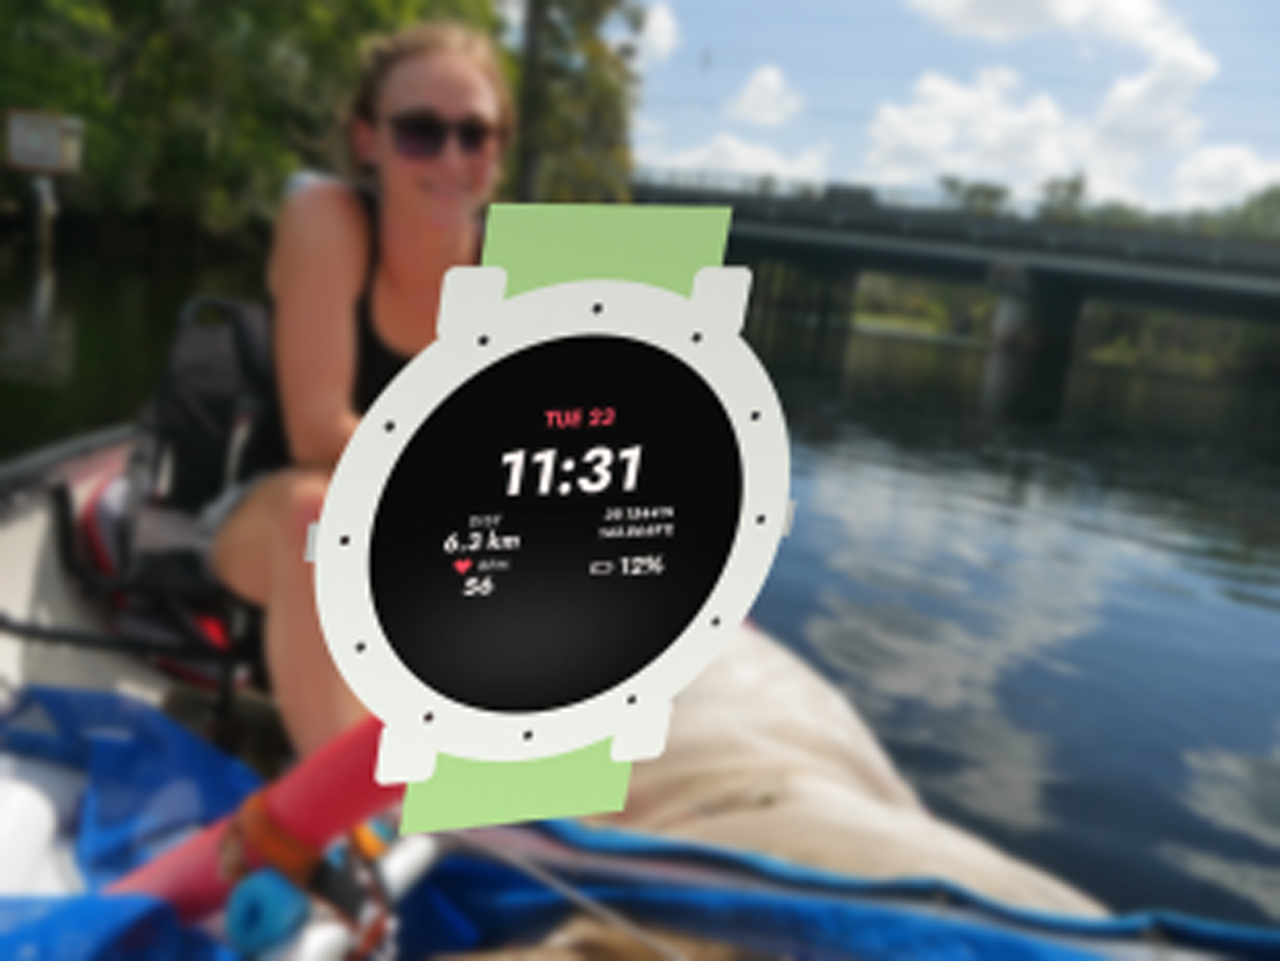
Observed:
{"hour": 11, "minute": 31}
